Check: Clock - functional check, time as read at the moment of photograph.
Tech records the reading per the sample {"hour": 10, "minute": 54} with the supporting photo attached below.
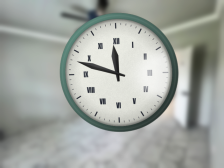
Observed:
{"hour": 11, "minute": 48}
